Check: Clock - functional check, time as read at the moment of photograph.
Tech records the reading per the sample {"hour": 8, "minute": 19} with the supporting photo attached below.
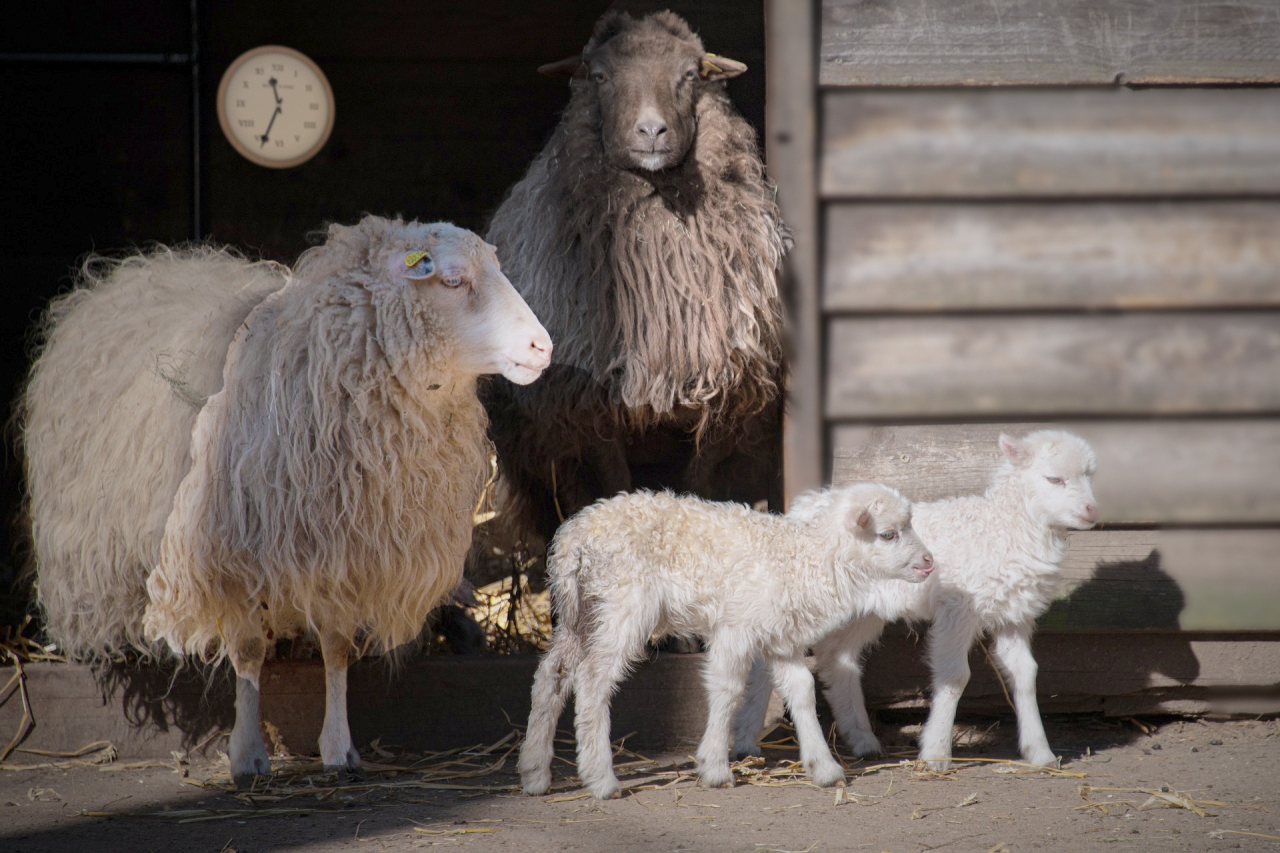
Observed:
{"hour": 11, "minute": 34}
